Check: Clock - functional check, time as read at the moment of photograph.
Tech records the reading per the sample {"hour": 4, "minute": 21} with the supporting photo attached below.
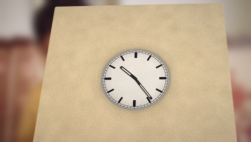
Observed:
{"hour": 10, "minute": 24}
